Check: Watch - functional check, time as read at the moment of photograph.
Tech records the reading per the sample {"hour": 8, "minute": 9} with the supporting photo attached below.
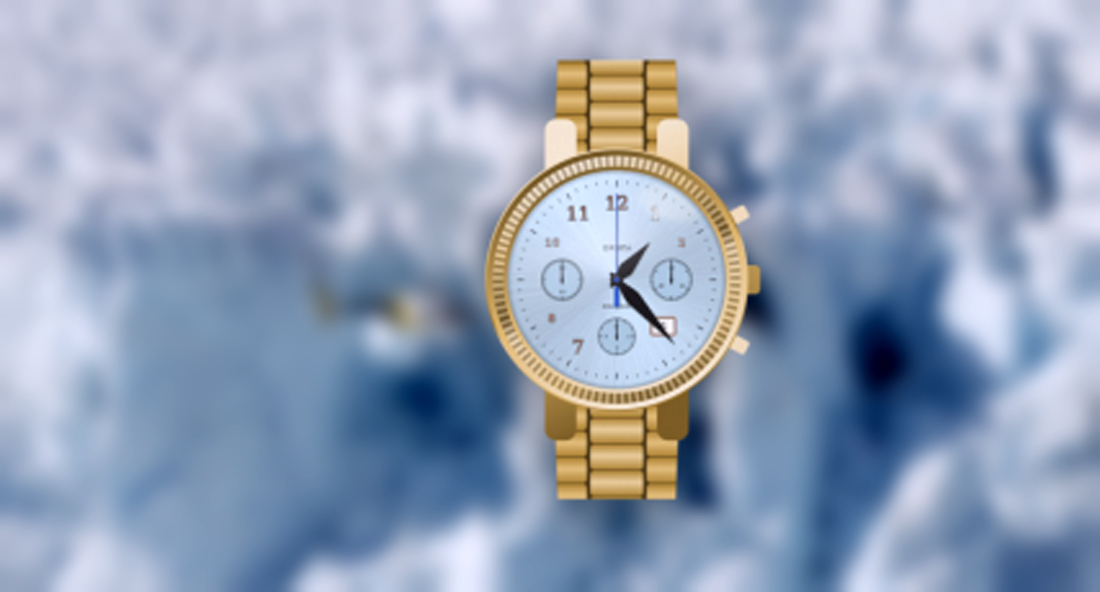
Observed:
{"hour": 1, "minute": 23}
